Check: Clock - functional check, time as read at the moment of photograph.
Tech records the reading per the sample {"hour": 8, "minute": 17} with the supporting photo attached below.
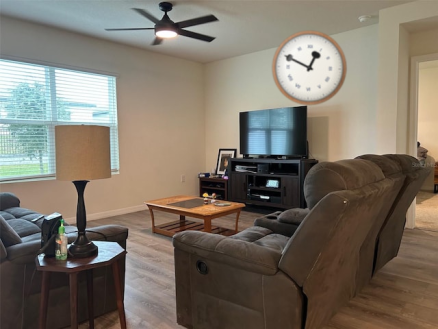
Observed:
{"hour": 12, "minute": 49}
